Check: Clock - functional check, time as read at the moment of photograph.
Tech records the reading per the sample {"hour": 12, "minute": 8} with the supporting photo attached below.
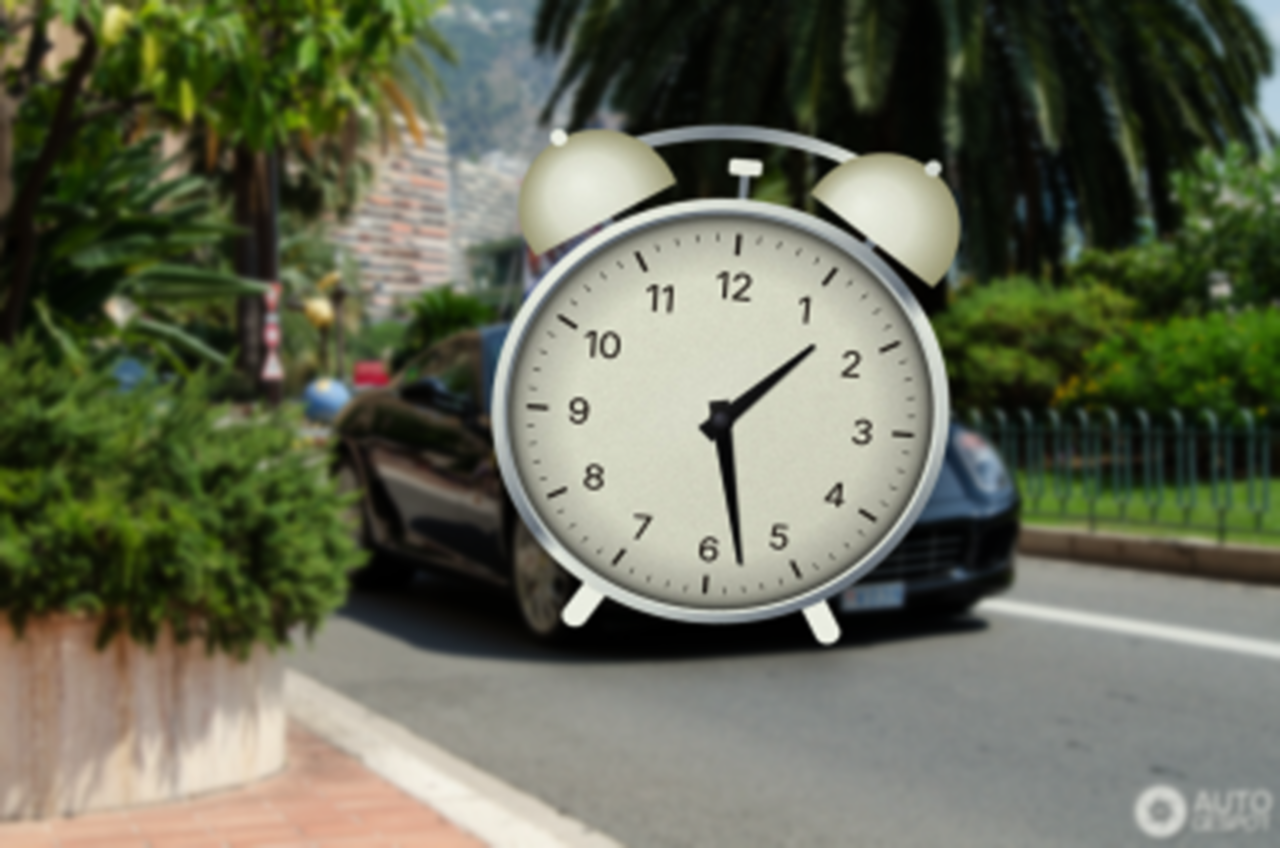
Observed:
{"hour": 1, "minute": 28}
